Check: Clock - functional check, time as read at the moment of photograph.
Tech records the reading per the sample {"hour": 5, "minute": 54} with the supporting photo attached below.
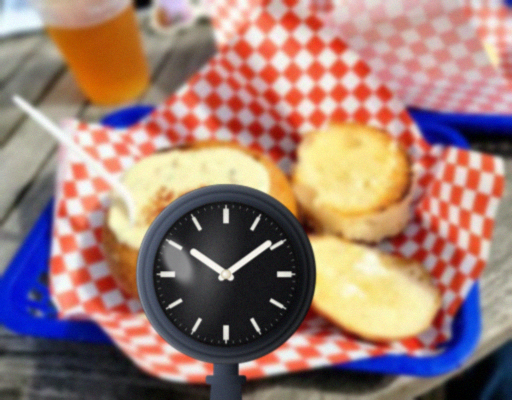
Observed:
{"hour": 10, "minute": 9}
